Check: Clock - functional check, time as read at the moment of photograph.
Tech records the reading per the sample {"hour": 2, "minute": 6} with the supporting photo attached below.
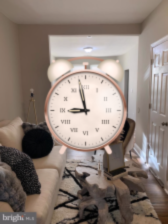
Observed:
{"hour": 8, "minute": 58}
